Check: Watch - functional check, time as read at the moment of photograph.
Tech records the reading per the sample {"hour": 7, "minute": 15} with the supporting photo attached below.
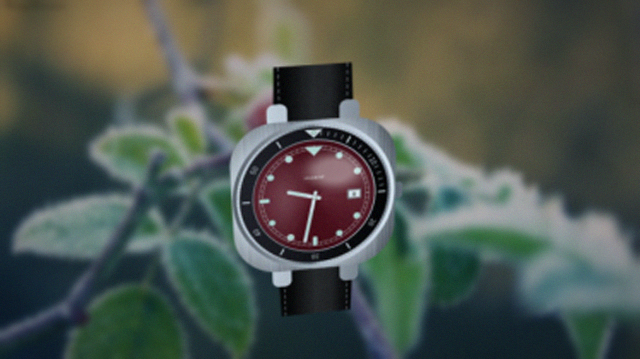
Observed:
{"hour": 9, "minute": 32}
